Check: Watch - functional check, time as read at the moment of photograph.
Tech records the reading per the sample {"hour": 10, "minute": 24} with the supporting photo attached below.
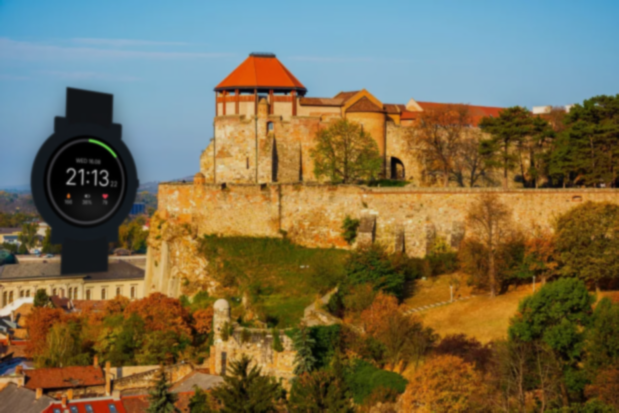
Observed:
{"hour": 21, "minute": 13}
